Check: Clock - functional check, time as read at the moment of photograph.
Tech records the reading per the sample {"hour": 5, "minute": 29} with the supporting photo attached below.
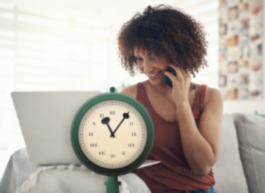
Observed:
{"hour": 11, "minute": 6}
